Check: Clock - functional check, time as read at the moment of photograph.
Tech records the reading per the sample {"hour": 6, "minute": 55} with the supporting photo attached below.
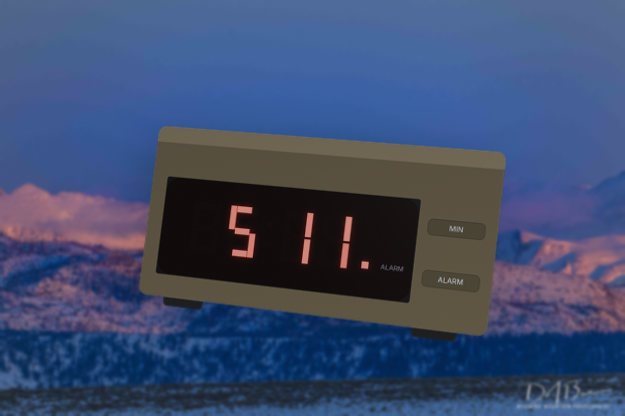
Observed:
{"hour": 5, "minute": 11}
